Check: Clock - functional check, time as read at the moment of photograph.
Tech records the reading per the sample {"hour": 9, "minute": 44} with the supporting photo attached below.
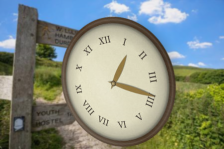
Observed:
{"hour": 1, "minute": 19}
